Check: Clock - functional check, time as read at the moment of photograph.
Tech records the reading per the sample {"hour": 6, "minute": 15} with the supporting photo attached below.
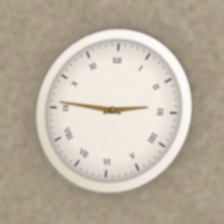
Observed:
{"hour": 2, "minute": 46}
